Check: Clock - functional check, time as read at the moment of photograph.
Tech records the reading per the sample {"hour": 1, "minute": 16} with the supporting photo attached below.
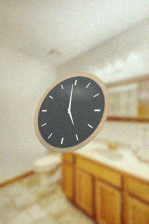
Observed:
{"hour": 4, "minute": 59}
